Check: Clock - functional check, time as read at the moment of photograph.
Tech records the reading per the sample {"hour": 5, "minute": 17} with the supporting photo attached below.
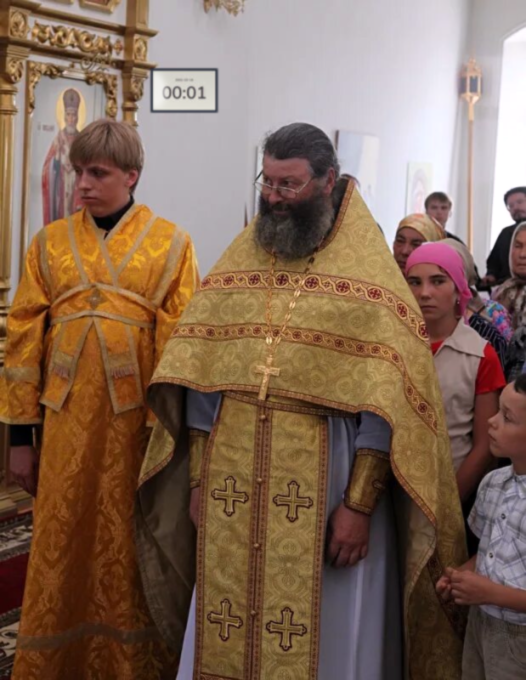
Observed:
{"hour": 0, "minute": 1}
